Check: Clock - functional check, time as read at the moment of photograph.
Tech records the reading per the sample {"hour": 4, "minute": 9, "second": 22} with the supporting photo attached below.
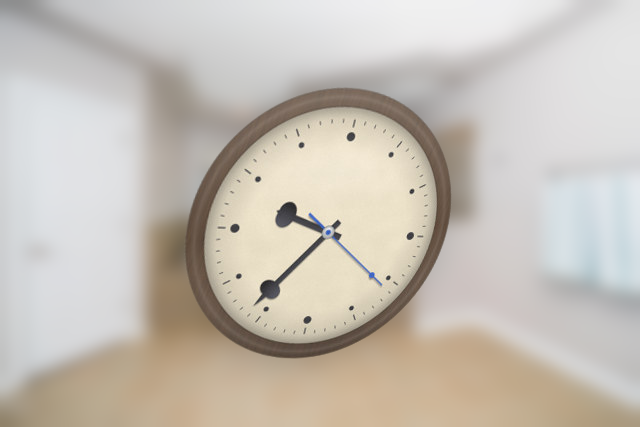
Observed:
{"hour": 9, "minute": 36, "second": 21}
